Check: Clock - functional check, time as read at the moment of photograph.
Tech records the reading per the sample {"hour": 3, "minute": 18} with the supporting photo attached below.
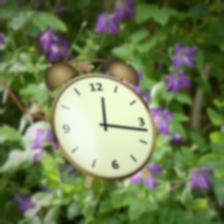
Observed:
{"hour": 12, "minute": 17}
